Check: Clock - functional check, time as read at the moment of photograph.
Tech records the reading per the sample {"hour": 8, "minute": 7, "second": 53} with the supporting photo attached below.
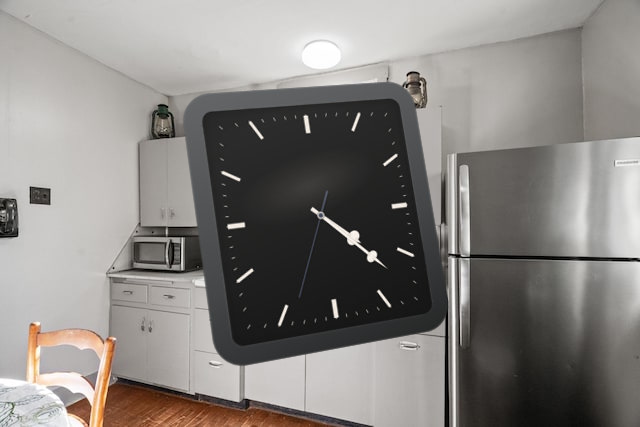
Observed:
{"hour": 4, "minute": 22, "second": 34}
